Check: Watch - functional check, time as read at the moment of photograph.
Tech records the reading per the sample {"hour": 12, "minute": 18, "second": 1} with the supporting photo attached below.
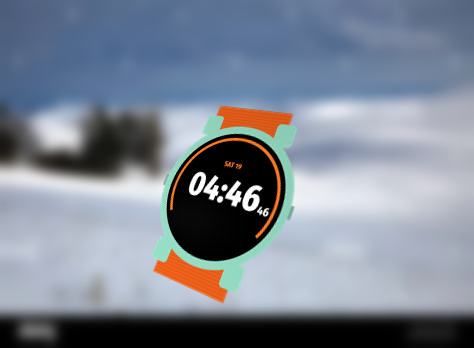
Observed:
{"hour": 4, "minute": 46, "second": 46}
